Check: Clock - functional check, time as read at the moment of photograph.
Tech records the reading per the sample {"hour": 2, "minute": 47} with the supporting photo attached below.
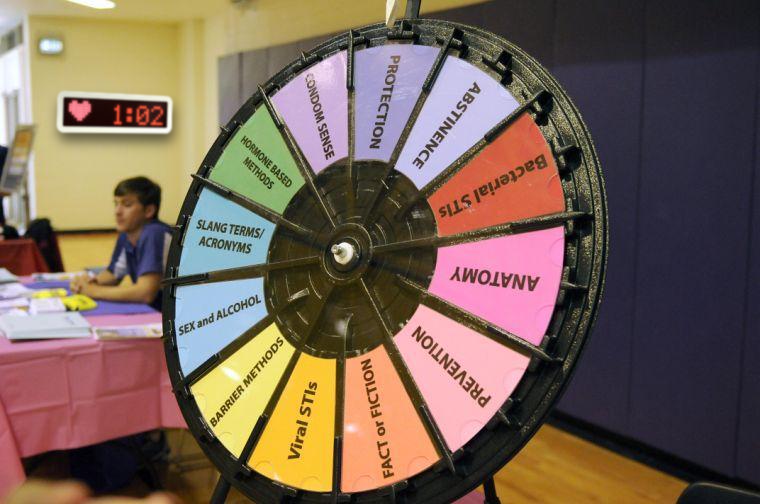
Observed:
{"hour": 1, "minute": 2}
